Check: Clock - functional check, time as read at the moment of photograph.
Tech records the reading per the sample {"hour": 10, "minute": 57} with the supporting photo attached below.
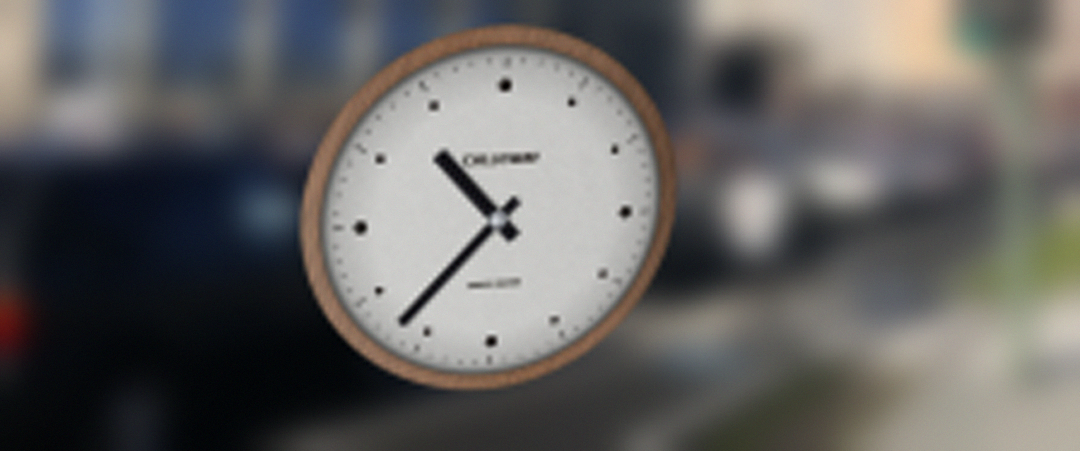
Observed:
{"hour": 10, "minute": 37}
